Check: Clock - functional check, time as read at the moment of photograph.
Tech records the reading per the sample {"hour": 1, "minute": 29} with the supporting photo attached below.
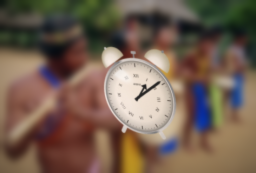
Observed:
{"hour": 1, "minute": 9}
